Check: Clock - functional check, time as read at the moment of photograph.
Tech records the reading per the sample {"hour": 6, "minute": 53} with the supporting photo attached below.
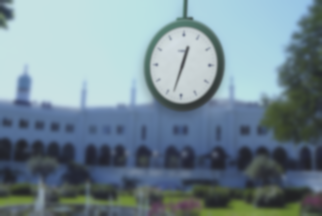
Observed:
{"hour": 12, "minute": 33}
